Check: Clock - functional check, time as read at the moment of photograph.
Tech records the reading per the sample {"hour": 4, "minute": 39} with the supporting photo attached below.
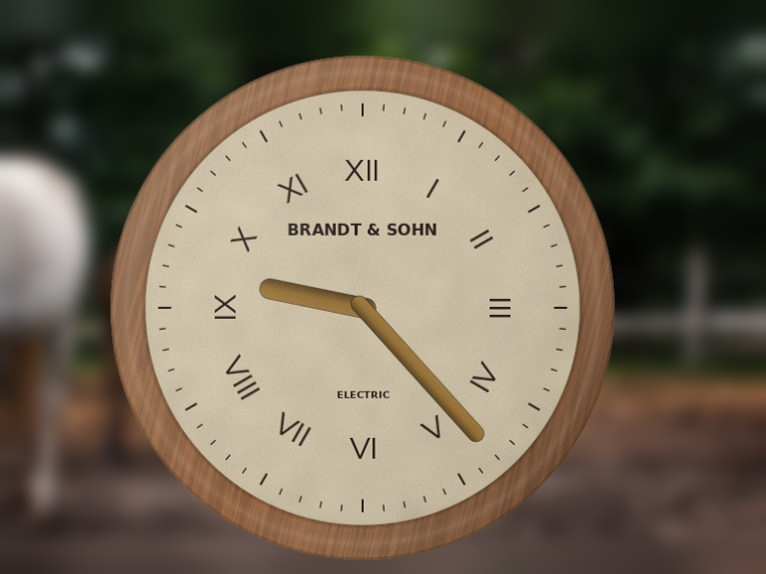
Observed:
{"hour": 9, "minute": 23}
